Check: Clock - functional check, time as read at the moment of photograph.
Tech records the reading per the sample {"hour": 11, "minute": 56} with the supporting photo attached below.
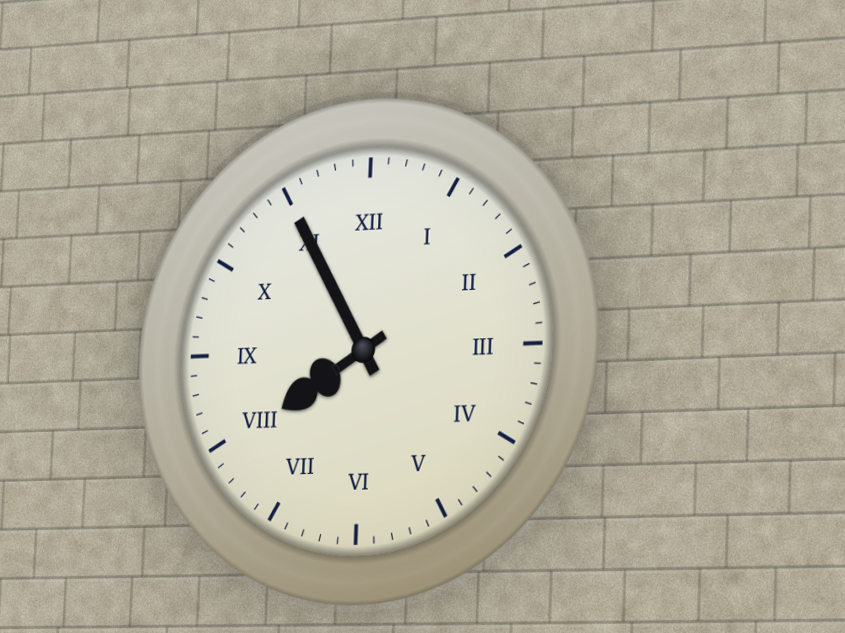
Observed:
{"hour": 7, "minute": 55}
